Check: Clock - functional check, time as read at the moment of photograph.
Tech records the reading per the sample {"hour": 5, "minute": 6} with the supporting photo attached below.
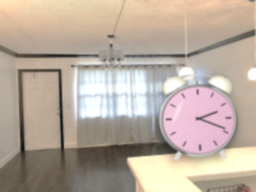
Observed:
{"hour": 2, "minute": 19}
